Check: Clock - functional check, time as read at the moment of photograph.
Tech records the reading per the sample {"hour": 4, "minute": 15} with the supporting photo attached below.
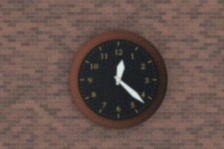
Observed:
{"hour": 12, "minute": 22}
